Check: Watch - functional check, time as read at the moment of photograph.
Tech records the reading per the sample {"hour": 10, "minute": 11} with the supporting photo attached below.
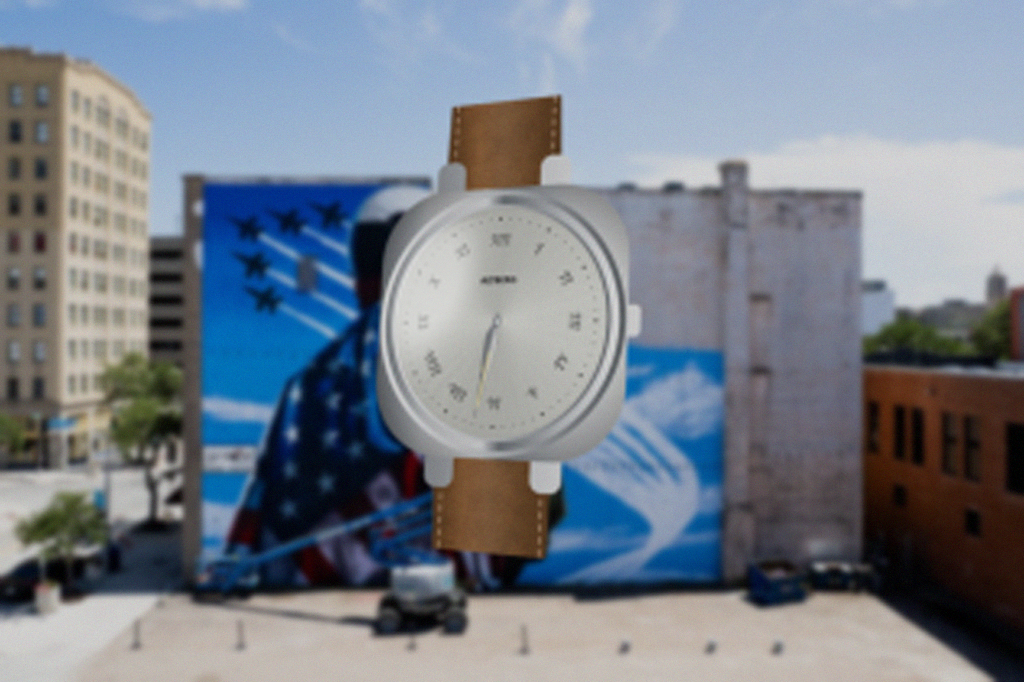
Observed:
{"hour": 6, "minute": 32}
